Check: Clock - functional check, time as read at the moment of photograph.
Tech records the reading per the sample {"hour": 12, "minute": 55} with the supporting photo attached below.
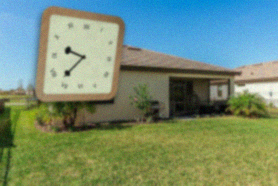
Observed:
{"hour": 9, "minute": 37}
